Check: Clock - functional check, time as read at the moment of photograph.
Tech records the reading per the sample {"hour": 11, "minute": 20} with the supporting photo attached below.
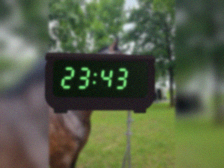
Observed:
{"hour": 23, "minute": 43}
